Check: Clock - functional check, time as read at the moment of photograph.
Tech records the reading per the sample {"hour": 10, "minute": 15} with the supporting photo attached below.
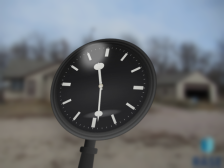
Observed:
{"hour": 11, "minute": 29}
